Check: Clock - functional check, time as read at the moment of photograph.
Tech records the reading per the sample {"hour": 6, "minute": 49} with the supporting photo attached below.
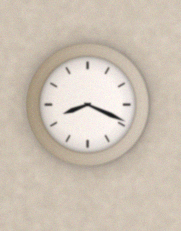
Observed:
{"hour": 8, "minute": 19}
